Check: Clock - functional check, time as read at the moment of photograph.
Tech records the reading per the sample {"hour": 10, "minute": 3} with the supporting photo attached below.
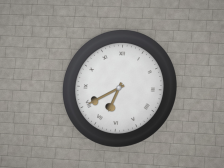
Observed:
{"hour": 6, "minute": 40}
